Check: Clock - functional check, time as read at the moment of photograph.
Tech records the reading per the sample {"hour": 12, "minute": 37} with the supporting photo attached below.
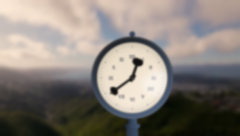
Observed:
{"hour": 12, "minute": 39}
